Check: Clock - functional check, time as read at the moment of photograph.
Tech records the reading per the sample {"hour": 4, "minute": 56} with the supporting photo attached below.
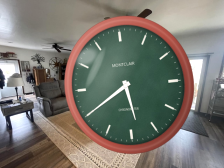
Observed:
{"hour": 5, "minute": 40}
